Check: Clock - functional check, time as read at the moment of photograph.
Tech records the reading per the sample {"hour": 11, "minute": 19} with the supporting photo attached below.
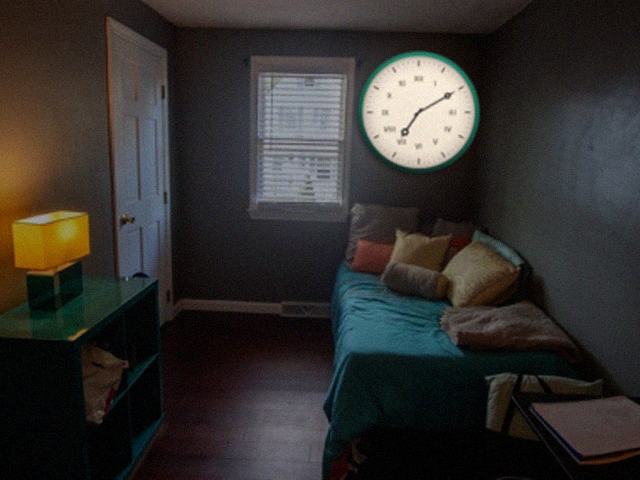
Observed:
{"hour": 7, "minute": 10}
